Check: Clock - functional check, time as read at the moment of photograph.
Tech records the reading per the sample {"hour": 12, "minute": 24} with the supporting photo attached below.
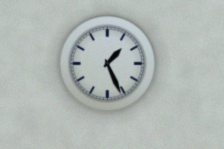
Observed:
{"hour": 1, "minute": 26}
